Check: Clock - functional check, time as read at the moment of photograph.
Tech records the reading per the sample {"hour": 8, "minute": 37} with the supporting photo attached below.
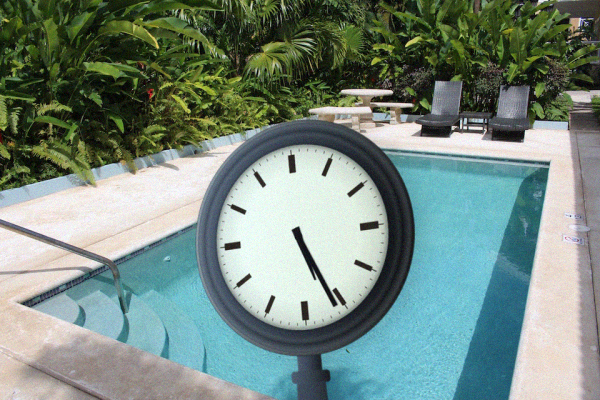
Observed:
{"hour": 5, "minute": 26}
